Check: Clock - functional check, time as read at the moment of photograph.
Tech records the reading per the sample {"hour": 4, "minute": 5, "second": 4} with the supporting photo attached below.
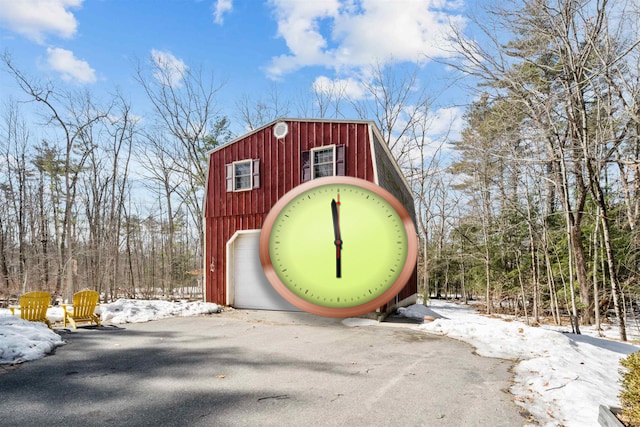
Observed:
{"hour": 5, "minute": 59, "second": 0}
